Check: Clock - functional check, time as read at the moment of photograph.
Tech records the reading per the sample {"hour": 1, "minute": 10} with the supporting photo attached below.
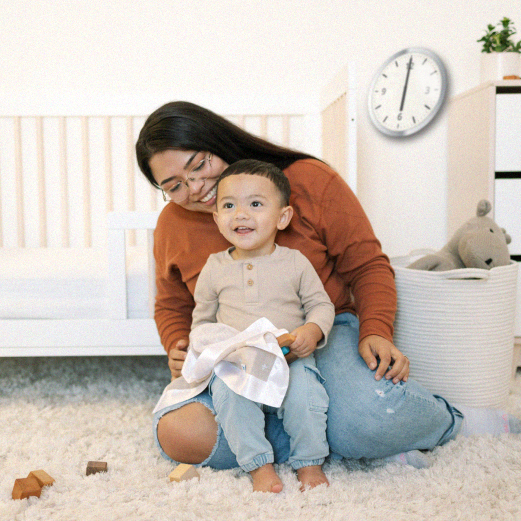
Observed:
{"hour": 6, "minute": 0}
